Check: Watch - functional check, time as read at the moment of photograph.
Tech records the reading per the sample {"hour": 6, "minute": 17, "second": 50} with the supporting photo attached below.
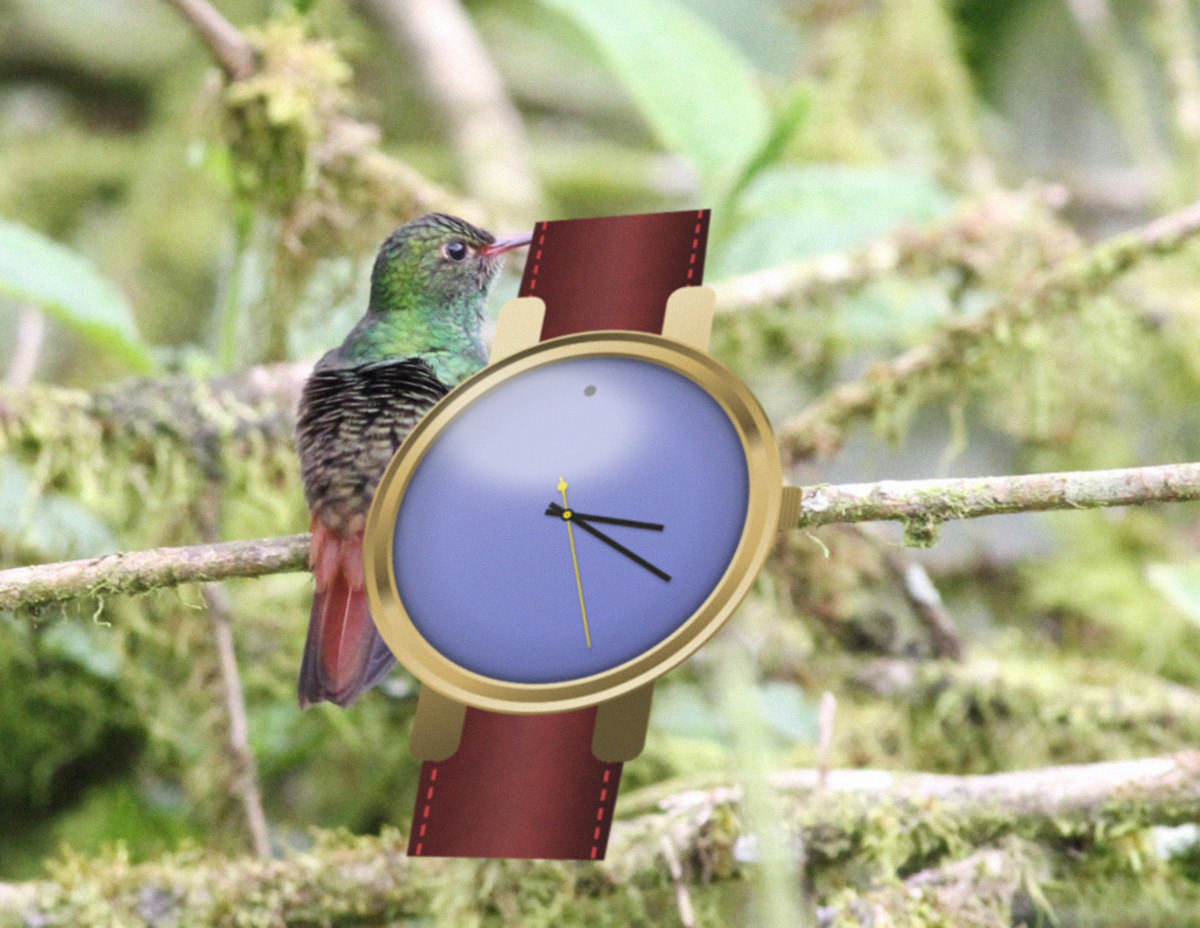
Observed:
{"hour": 3, "minute": 20, "second": 27}
